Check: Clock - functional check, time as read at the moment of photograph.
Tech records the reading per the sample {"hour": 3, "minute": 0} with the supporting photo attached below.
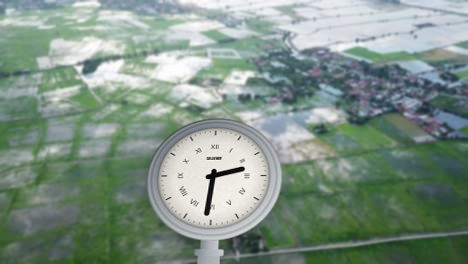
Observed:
{"hour": 2, "minute": 31}
